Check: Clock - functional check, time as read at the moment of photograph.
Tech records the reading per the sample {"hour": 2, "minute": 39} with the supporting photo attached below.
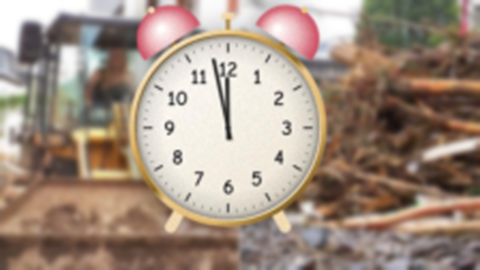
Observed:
{"hour": 11, "minute": 58}
